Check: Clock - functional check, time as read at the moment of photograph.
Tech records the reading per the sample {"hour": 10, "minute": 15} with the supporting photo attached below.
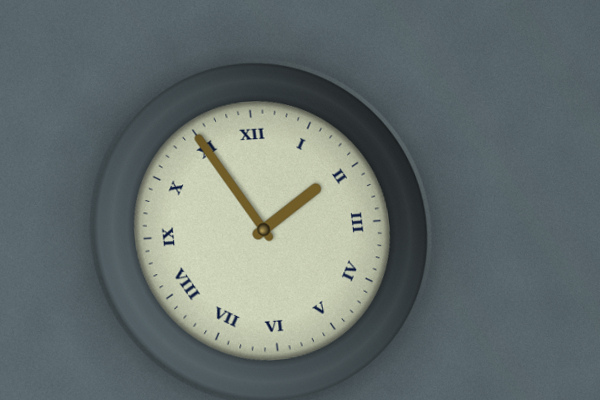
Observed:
{"hour": 1, "minute": 55}
